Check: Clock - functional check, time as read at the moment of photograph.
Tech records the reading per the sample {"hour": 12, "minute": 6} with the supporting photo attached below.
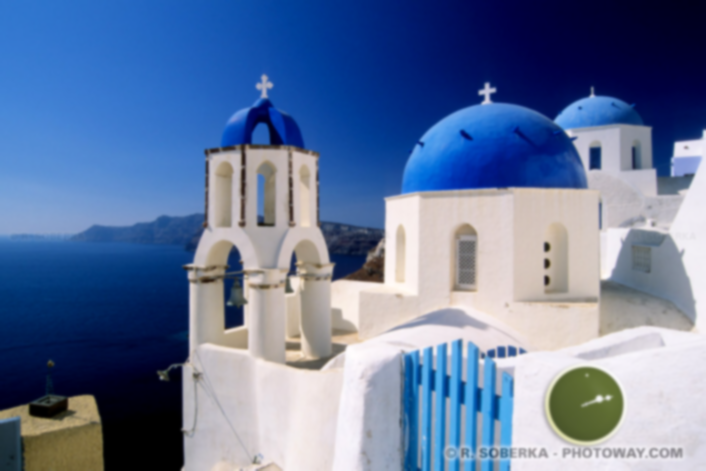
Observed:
{"hour": 2, "minute": 12}
